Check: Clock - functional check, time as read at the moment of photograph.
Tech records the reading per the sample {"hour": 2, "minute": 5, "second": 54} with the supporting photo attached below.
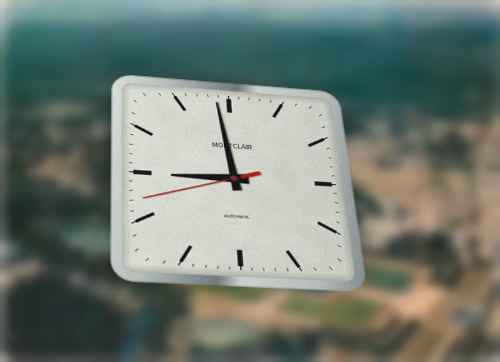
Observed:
{"hour": 8, "minute": 58, "second": 42}
